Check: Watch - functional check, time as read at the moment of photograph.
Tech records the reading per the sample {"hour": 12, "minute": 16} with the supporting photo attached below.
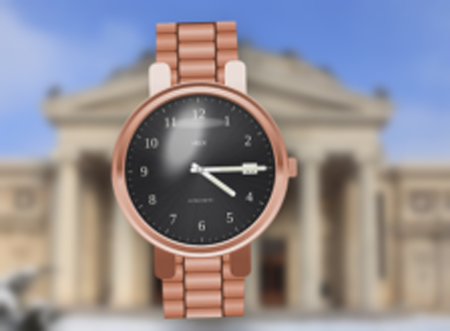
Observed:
{"hour": 4, "minute": 15}
